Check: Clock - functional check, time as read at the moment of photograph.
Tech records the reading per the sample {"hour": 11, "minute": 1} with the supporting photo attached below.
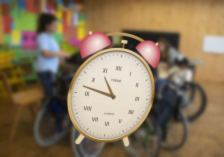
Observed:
{"hour": 10, "minute": 47}
